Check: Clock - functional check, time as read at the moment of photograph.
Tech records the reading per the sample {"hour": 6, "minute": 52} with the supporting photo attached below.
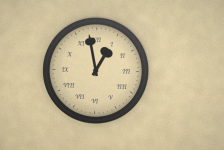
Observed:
{"hour": 12, "minute": 58}
